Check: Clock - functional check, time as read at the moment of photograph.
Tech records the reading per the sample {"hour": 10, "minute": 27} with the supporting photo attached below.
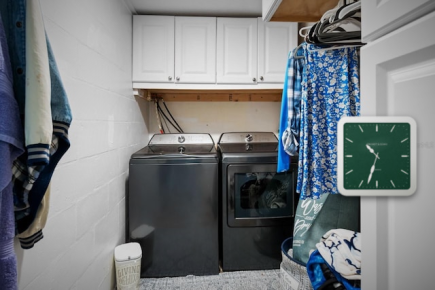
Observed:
{"hour": 10, "minute": 33}
